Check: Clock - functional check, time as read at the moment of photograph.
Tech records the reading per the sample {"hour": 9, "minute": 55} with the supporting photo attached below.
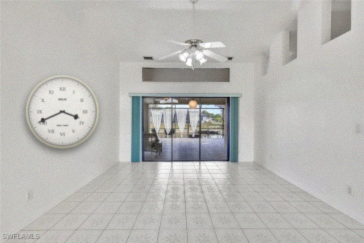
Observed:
{"hour": 3, "minute": 41}
